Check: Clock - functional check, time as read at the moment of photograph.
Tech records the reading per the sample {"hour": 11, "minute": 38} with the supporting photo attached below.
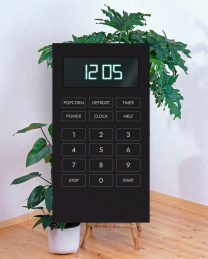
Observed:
{"hour": 12, "minute": 5}
